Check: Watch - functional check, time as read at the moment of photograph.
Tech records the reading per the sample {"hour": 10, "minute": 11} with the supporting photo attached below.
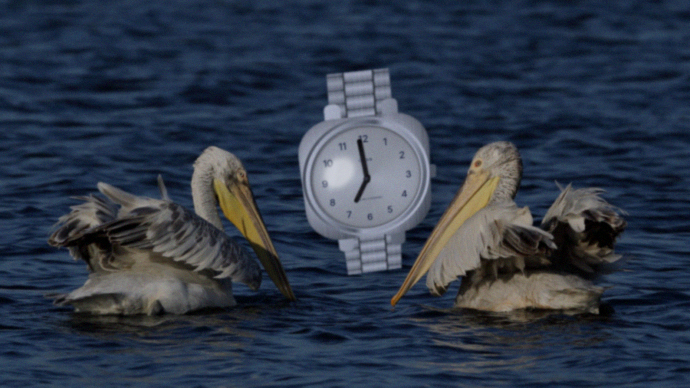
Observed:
{"hour": 6, "minute": 59}
